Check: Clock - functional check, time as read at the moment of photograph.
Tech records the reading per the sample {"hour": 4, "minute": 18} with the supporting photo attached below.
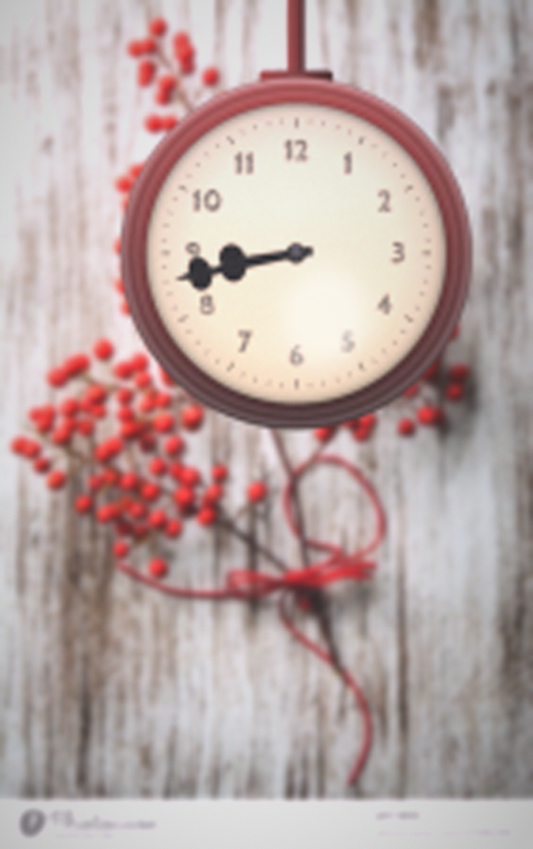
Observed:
{"hour": 8, "minute": 43}
